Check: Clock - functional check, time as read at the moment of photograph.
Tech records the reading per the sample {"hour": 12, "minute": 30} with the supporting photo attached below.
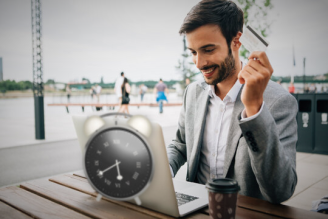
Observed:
{"hour": 5, "minute": 40}
